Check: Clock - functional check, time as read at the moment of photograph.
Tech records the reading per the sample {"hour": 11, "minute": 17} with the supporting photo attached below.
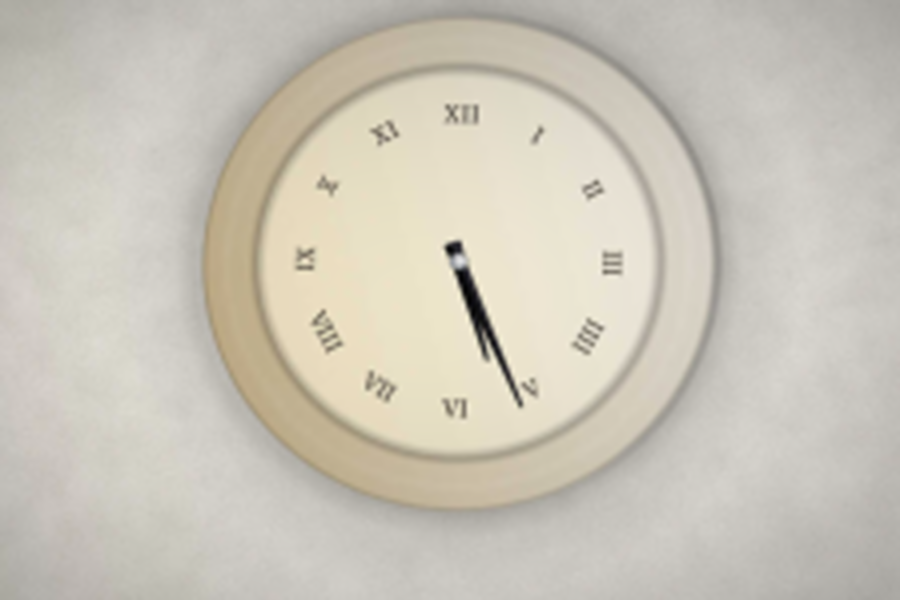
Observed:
{"hour": 5, "minute": 26}
